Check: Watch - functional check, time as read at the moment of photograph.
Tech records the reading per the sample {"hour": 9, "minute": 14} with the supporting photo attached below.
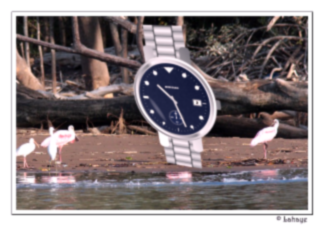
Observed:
{"hour": 10, "minute": 27}
